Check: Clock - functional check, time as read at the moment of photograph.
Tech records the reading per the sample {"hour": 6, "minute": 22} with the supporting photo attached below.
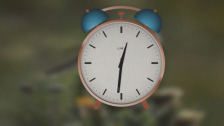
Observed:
{"hour": 12, "minute": 31}
